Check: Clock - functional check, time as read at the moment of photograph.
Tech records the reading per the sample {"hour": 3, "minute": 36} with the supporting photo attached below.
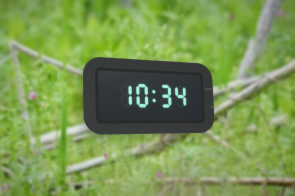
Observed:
{"hour": 10, "minute": 34}
